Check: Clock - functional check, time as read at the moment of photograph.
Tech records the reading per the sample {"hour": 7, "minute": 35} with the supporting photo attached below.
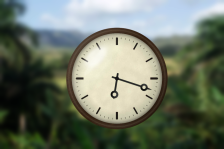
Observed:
{"hour": 6, "minute": 18}
